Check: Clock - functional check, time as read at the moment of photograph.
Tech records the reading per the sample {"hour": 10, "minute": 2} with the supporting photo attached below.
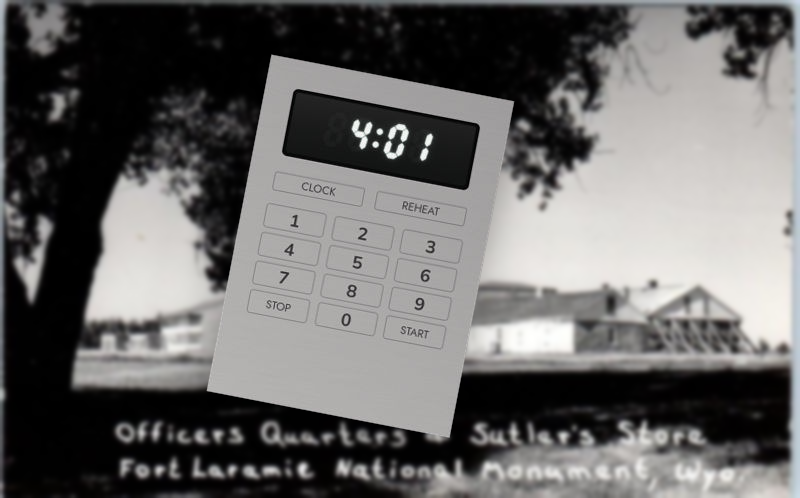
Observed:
{"hour": 4, "minute": 1}
